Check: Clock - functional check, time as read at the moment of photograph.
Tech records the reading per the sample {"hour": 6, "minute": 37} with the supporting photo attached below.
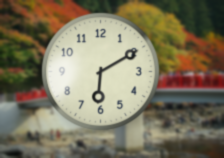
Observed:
{"hour": 6, "minute": 10}
